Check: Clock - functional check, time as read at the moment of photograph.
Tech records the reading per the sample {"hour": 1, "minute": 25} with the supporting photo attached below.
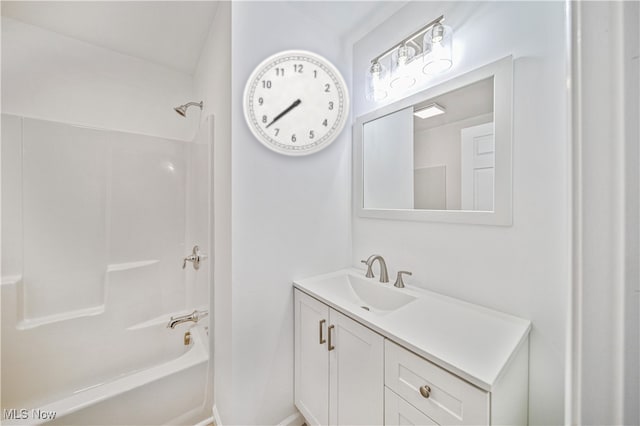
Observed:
{"hour": 7, "minute": 38}
